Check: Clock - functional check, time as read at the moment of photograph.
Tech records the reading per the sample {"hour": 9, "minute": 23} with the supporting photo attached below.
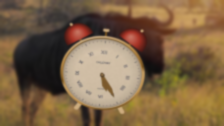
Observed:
{"hour": 5, "minute": 25}
